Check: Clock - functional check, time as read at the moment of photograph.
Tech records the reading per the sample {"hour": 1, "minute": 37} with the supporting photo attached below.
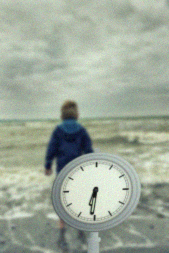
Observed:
{"hour": 6, "minute": 31}
